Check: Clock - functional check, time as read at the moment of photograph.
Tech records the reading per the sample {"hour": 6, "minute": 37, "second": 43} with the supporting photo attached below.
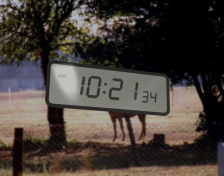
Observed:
{"hour": 10, "minute": 21, "second": 34}
